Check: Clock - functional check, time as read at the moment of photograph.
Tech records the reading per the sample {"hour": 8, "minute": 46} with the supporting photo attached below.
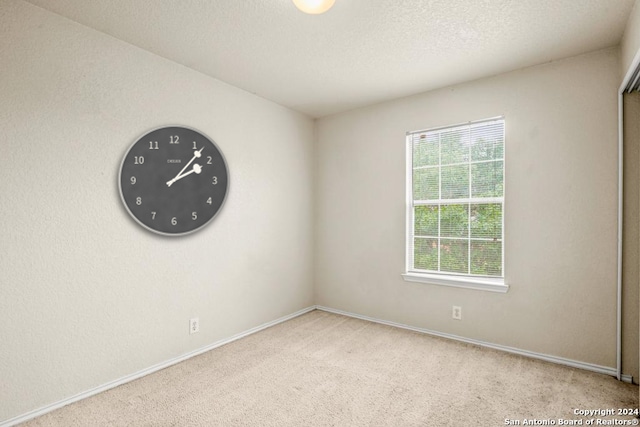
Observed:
{"hour": 2, "minute": 7}
